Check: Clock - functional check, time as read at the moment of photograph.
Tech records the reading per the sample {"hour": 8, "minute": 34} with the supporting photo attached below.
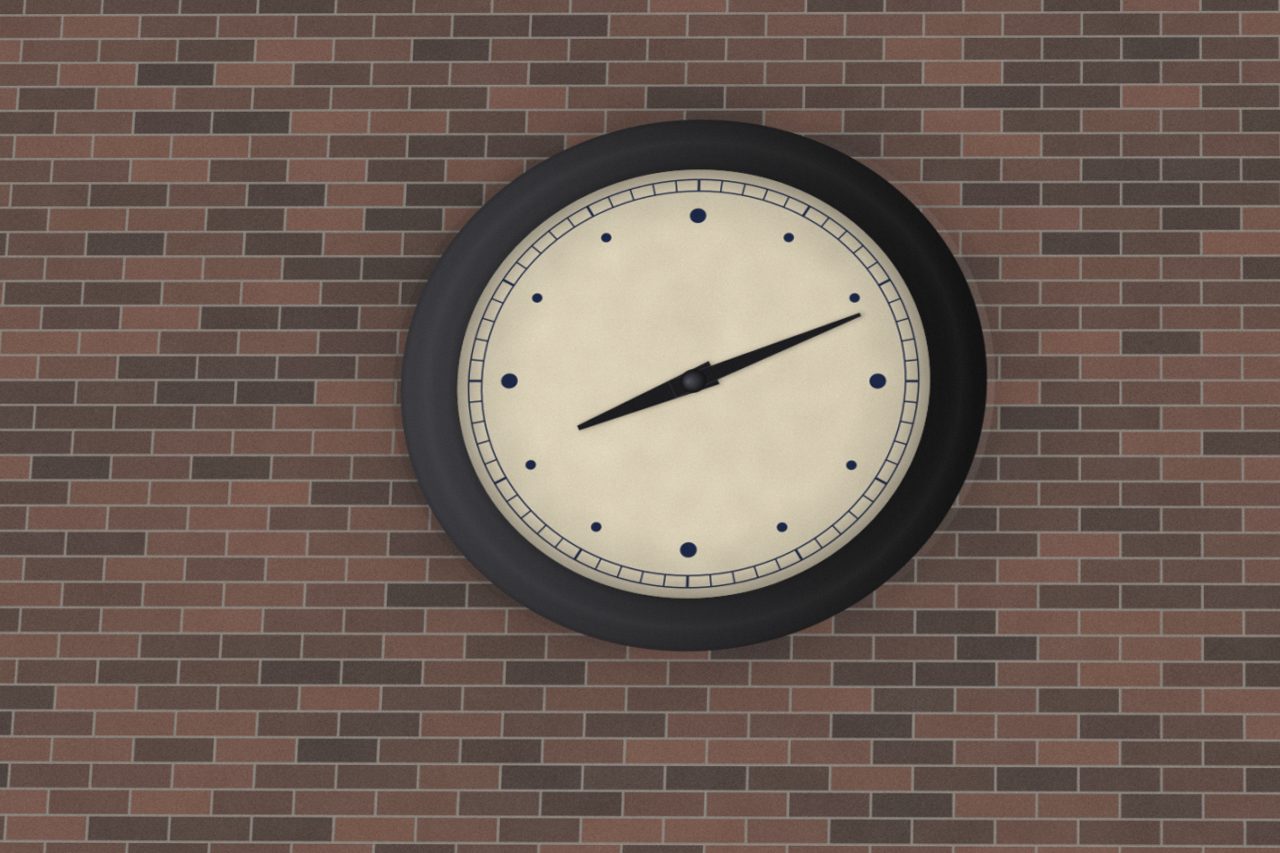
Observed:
{"hour": 8, "minute": 11}
